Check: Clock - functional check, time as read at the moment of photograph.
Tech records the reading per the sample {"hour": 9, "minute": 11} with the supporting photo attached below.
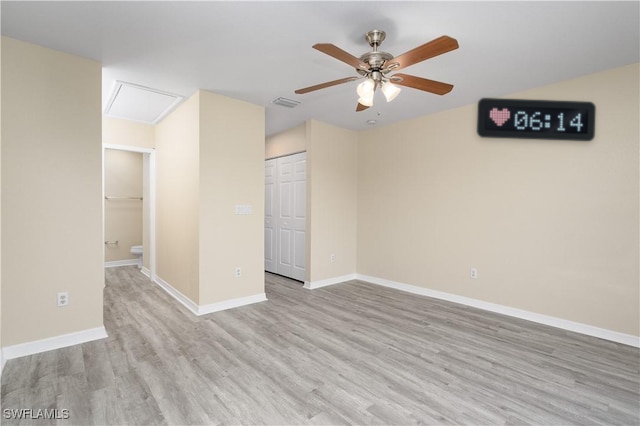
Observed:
{"hour": 6, "minute": 14}
